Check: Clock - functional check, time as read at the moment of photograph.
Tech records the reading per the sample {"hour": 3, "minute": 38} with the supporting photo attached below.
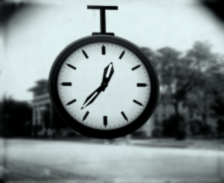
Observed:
{"hour": 12, "minute": 37}
